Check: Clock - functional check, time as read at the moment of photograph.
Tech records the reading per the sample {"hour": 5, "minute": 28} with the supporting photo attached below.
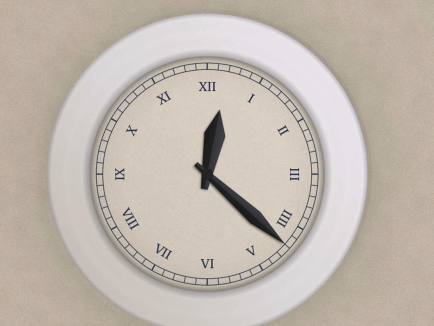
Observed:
{"hour": 12, "minute": 22}
